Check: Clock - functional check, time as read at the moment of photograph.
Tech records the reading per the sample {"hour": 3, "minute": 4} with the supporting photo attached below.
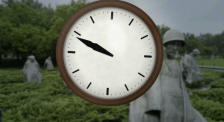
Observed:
{"hour": 9, "minute": 49}
